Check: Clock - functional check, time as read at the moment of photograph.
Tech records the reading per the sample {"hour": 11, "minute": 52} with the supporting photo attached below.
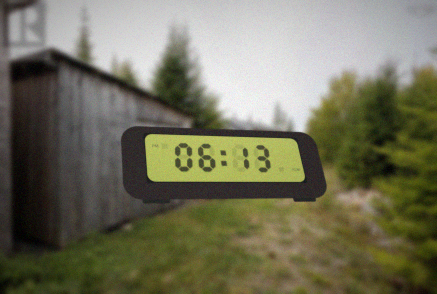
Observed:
{"hour": 6, "minute": 13}
